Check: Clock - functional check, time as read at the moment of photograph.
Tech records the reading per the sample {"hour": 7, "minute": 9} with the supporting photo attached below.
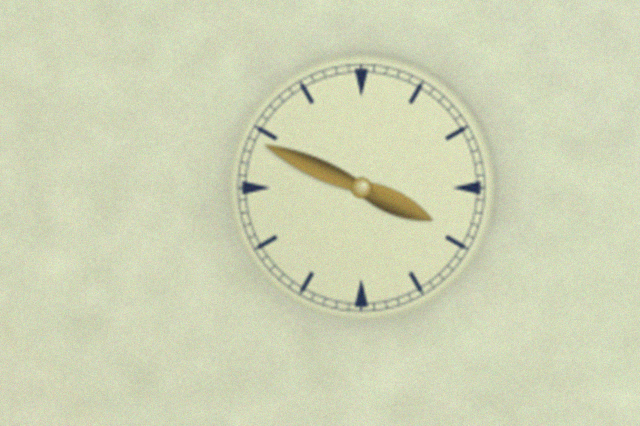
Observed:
{"hour": 3, "minute": 49}
